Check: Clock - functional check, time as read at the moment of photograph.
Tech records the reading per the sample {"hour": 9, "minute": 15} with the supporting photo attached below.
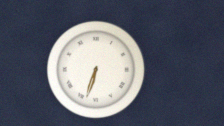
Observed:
{"hour": 6, "minute": 33}
